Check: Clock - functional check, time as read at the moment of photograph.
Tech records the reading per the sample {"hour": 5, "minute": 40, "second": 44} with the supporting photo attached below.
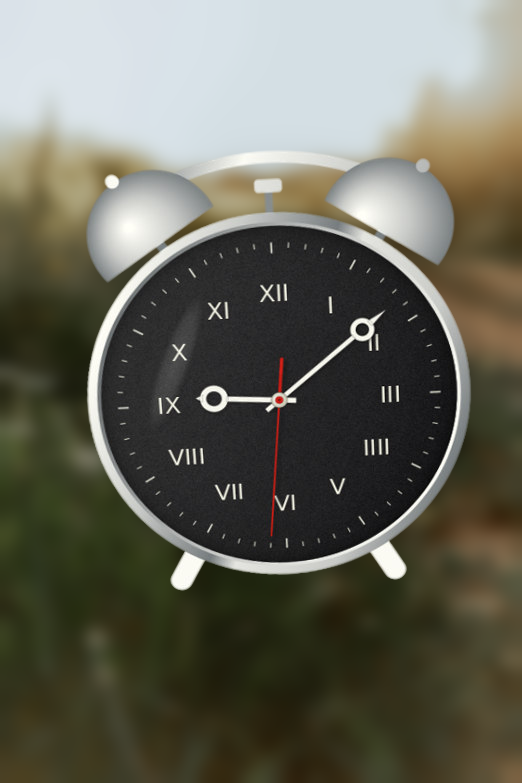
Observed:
{"hour": 9, "minute": 8, "second": 31}
